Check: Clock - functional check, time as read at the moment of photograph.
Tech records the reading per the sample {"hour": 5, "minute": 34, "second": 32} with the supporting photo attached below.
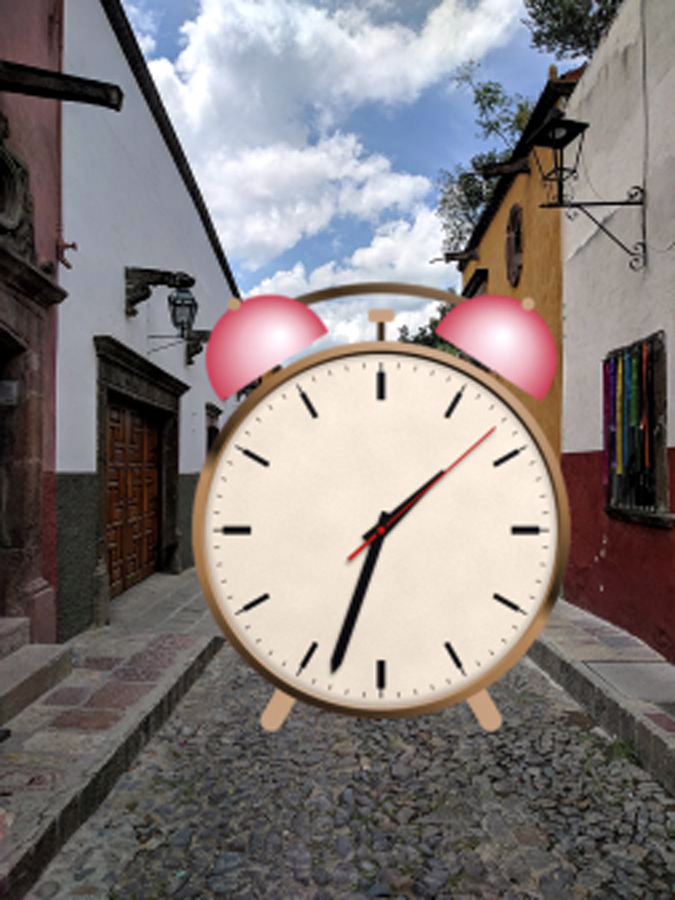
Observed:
{"hour": 1, "minute": 33, "second": 8}
